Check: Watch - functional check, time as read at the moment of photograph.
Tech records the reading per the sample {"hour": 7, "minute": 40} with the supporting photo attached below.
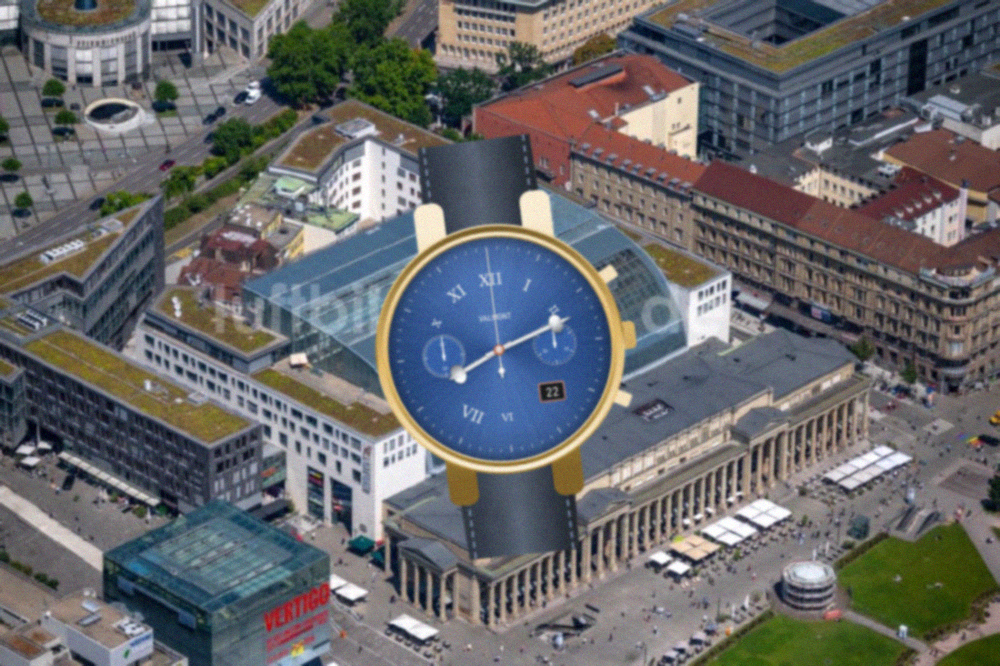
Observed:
{"hour": 8, "minute": 12}
